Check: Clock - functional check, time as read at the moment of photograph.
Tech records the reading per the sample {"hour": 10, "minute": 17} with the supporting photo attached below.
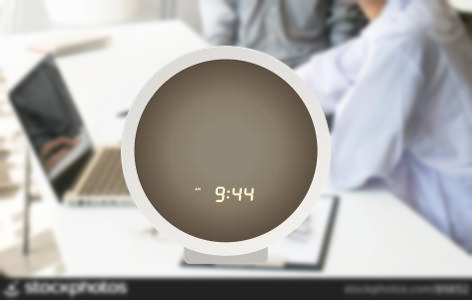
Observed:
{"hour": 9, "minute": 44}
